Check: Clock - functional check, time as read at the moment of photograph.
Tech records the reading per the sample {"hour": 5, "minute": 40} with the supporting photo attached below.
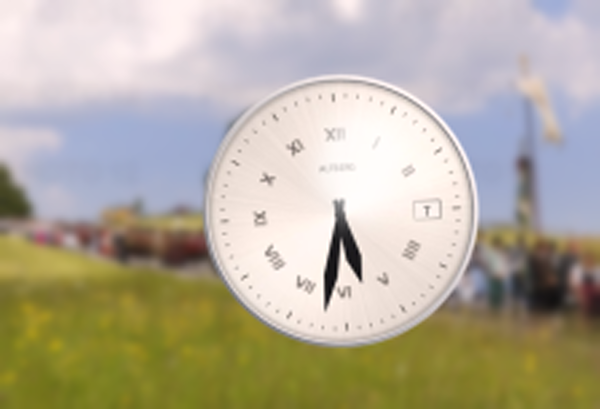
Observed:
{"hour": 5, "minute": 32}
